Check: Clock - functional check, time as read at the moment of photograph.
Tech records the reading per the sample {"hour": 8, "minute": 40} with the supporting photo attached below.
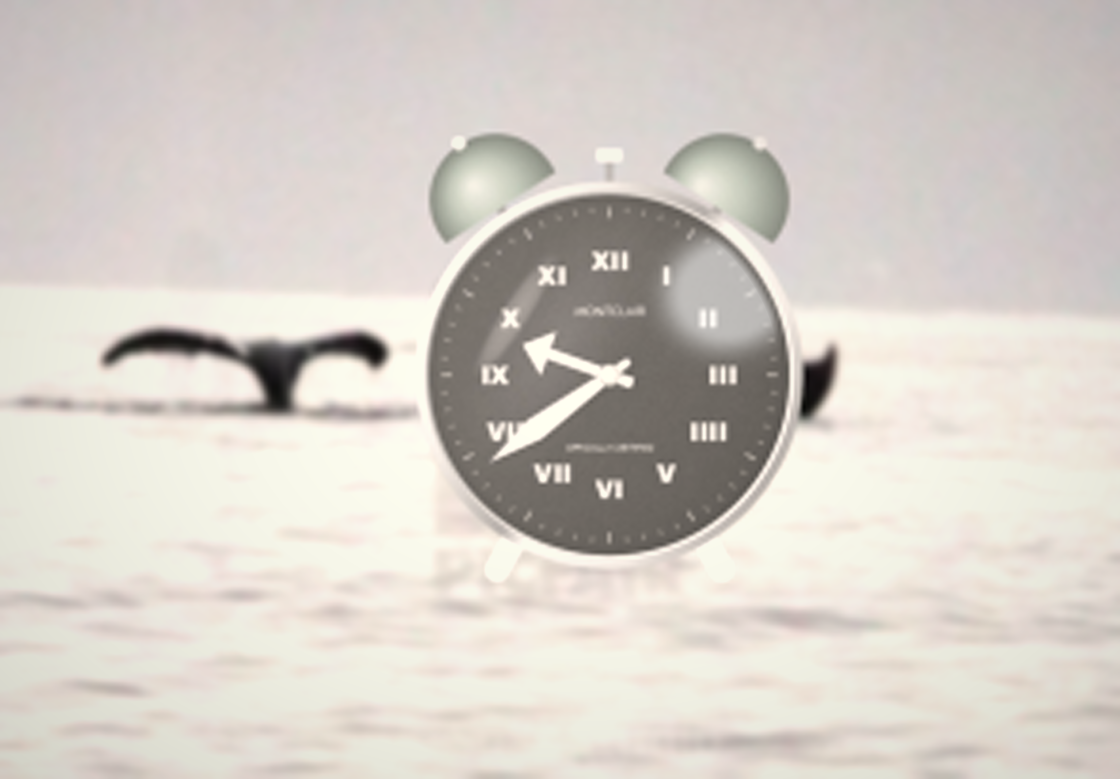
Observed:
{"hour": 9, "minute": 39}
